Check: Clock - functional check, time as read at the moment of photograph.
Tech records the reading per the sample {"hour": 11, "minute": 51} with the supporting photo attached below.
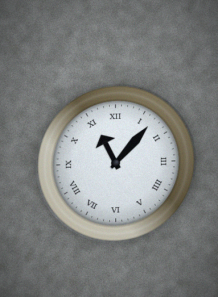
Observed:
{"hour": 11, "minute": 7}
